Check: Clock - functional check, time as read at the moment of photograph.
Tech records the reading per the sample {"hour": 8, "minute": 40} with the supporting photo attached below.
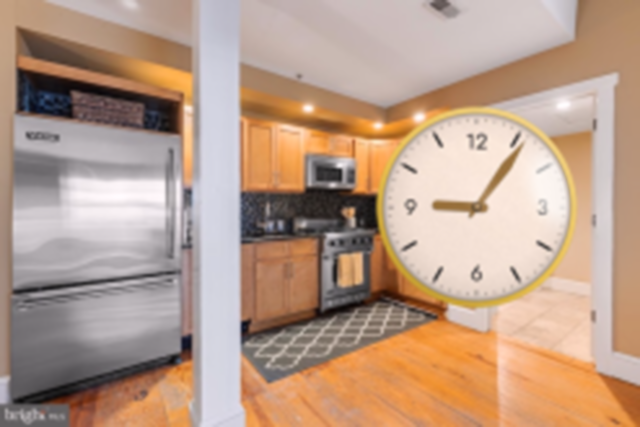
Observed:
{"hour": 9, "minute": 6}
